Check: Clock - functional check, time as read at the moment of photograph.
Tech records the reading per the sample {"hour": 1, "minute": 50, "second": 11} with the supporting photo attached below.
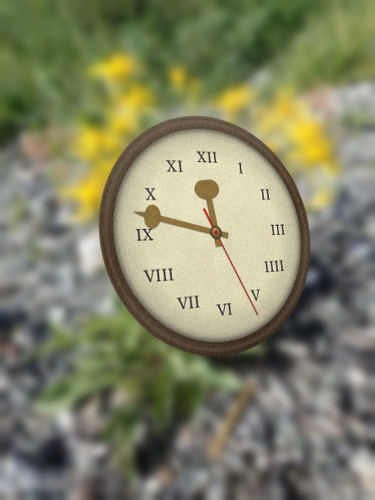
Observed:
{"hour": 11, "minute": 47, "second": 26}
